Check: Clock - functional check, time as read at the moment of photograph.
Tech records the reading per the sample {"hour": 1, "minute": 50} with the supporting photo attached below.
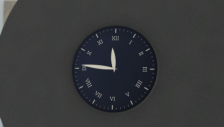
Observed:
{"hour": 11, "minute": 46}
